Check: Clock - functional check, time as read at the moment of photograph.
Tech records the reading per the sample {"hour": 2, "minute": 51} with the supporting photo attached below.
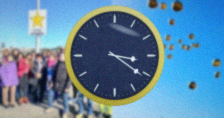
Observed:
{"hour": 3, "minute": 21}
